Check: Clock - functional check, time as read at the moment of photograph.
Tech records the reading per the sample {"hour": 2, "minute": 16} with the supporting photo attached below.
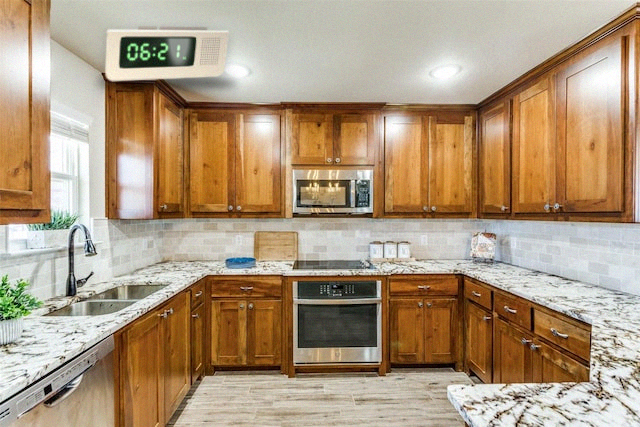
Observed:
{"hour": 6, "minute": 21}
